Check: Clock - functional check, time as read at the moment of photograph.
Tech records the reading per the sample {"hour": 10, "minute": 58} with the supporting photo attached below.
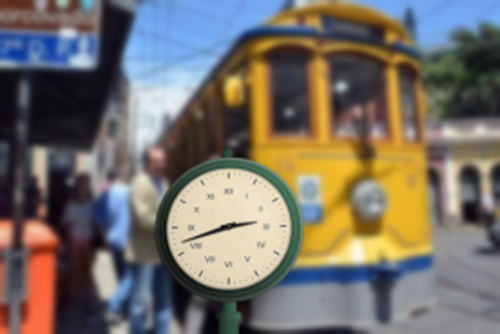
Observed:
{"hour": 2, "minute": 42}
